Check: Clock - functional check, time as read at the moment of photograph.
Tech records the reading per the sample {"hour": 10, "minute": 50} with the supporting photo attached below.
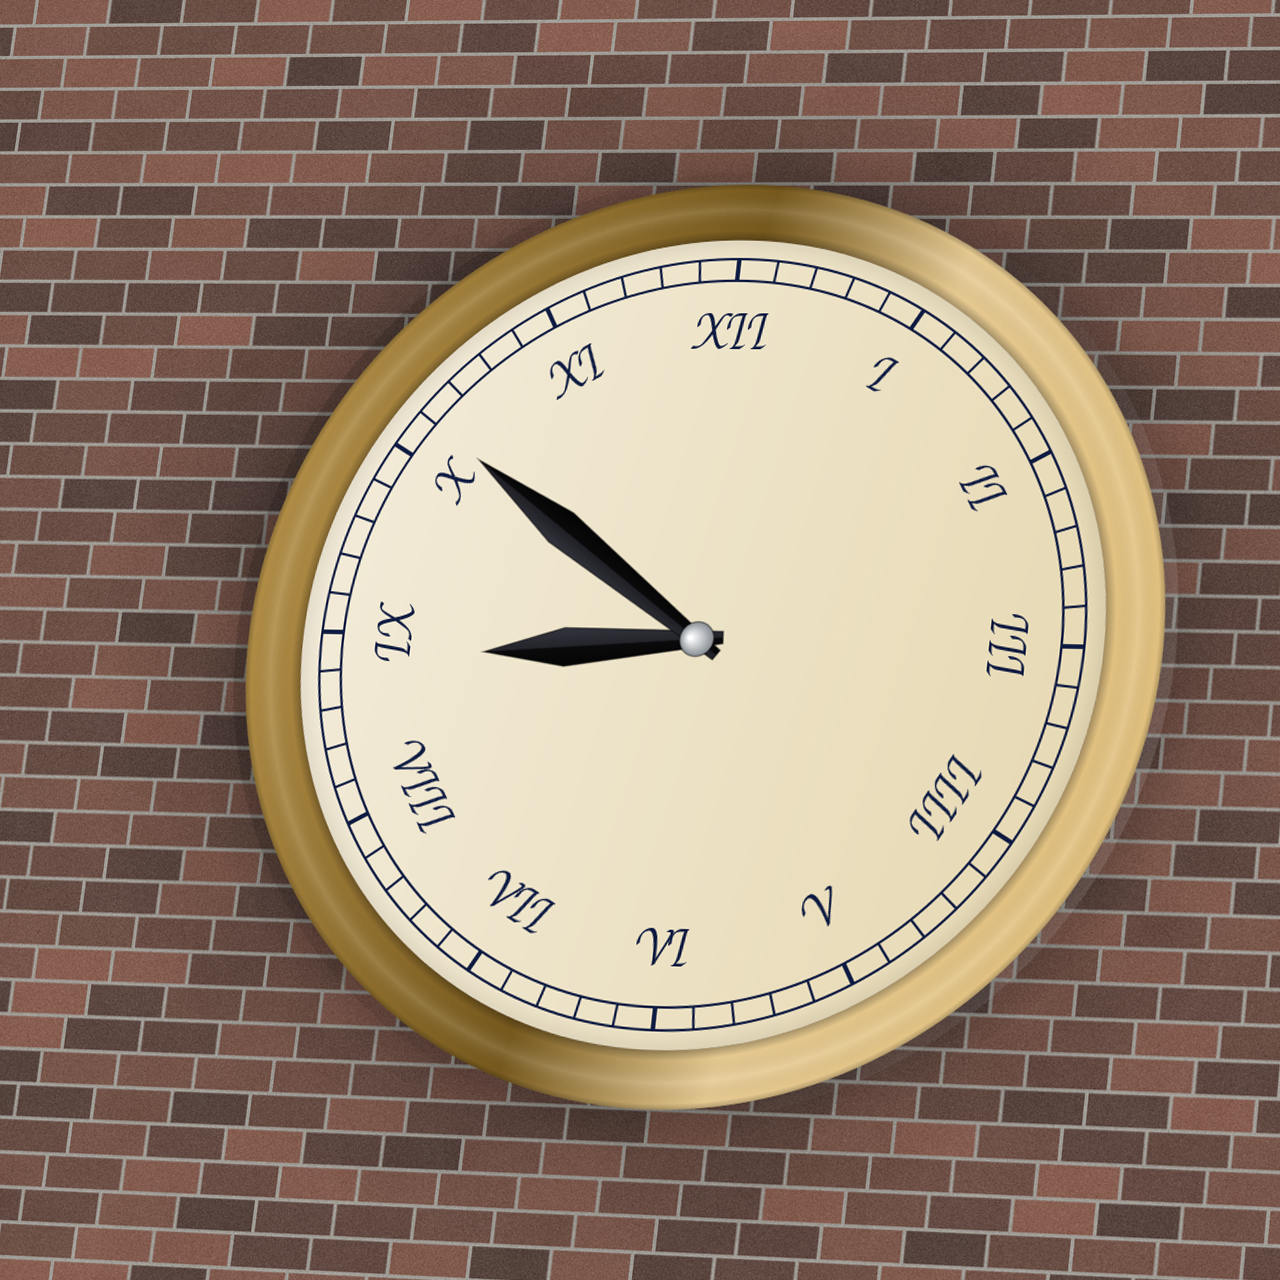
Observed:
{"hour": 8, "minute": 51}
